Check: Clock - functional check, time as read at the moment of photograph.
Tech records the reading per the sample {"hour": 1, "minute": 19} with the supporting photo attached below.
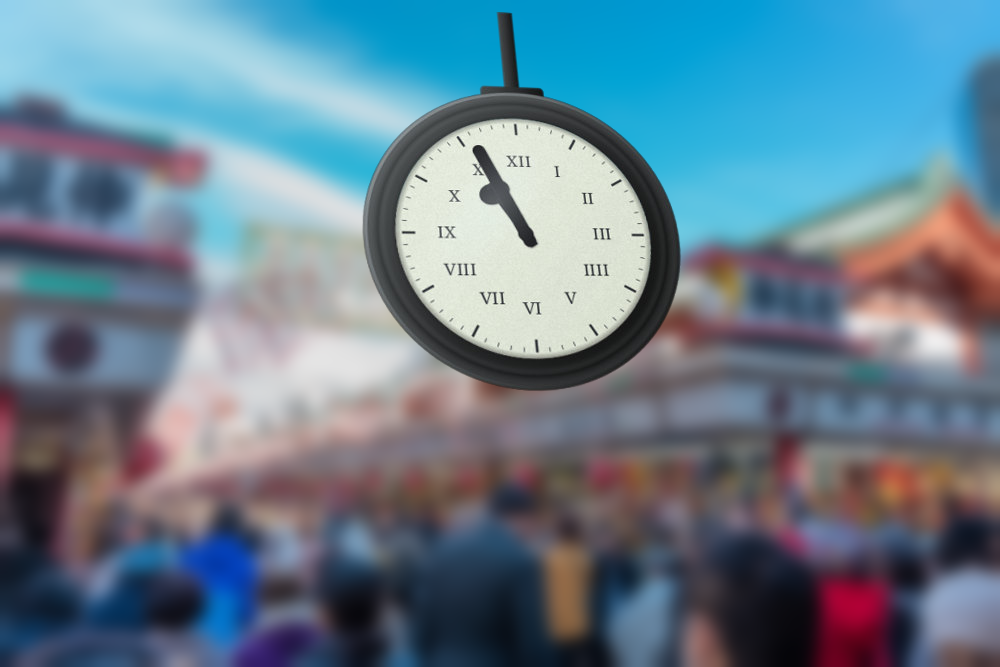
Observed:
{"hour": 10, "minute": 56}
